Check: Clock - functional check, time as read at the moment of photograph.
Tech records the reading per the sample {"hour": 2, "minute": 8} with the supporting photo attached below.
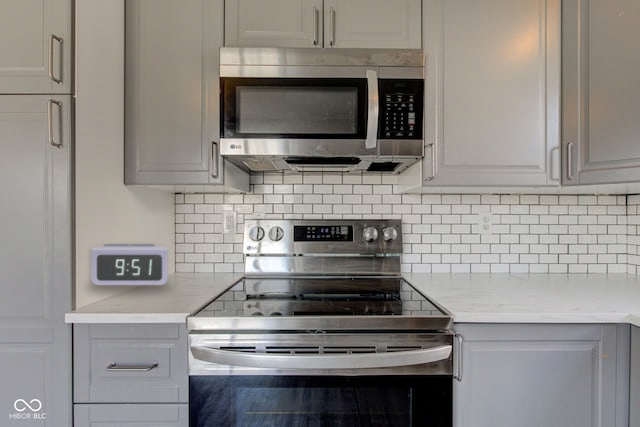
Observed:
{"hour": 9, "minute": 51}
